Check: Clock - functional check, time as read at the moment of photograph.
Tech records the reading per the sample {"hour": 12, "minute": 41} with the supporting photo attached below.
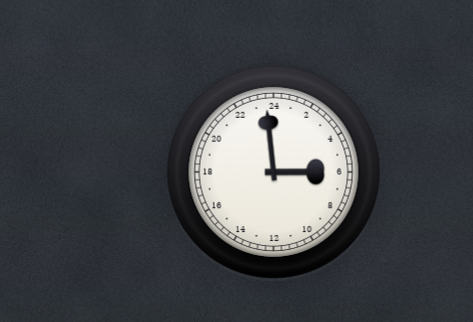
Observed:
{"hour": 5, "minute": 59}
